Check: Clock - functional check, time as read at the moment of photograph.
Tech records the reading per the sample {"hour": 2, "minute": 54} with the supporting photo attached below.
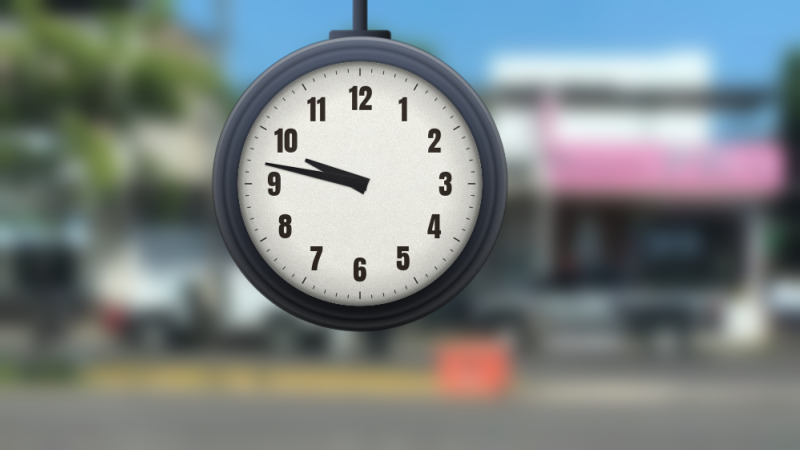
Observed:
{"hour": 9, "minute": 47}
